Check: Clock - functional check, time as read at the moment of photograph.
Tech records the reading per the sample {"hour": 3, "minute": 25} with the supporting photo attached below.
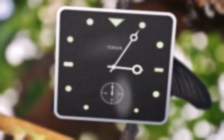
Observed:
{"hour": 3, "minute": 5}
